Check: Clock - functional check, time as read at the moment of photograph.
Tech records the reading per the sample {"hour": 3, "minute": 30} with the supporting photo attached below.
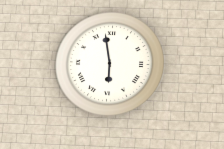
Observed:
{"hour": 5, "minute": 58}
